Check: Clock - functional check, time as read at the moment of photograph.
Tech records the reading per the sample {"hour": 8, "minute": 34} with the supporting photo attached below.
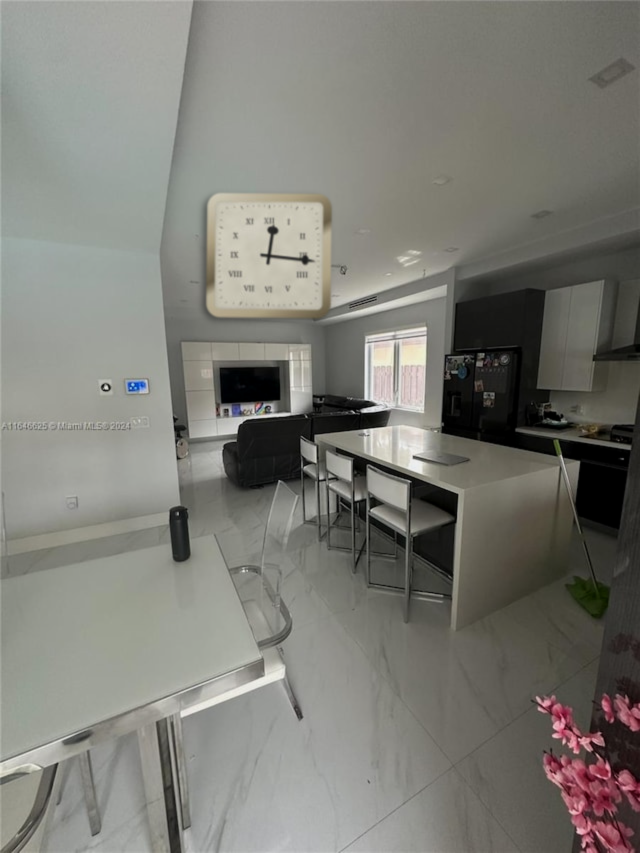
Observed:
{"hour": 12, "minute": 16}
